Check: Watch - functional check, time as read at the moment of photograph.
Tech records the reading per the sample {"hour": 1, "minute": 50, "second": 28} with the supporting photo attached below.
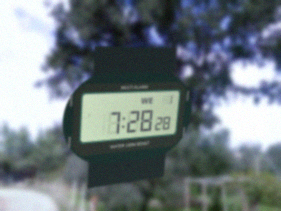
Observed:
{"hour": 7, "minute": 28, "second": 28}
